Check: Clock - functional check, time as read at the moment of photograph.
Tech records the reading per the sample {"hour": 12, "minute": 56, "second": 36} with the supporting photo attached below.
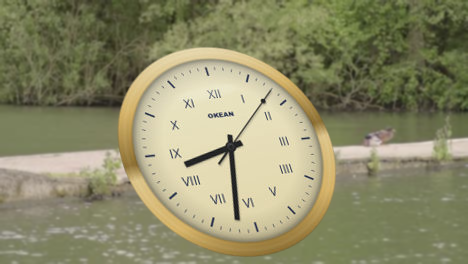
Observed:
{"hour": 8, "minute": 32, "second": 8}
